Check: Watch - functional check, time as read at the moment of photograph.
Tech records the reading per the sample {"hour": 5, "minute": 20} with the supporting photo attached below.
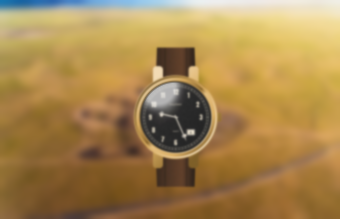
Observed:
{"hour": 9, "minute": 26}
